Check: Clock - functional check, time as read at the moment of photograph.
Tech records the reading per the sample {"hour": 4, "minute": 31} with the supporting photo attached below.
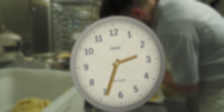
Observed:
{"hour": 2, "minute": 34}
